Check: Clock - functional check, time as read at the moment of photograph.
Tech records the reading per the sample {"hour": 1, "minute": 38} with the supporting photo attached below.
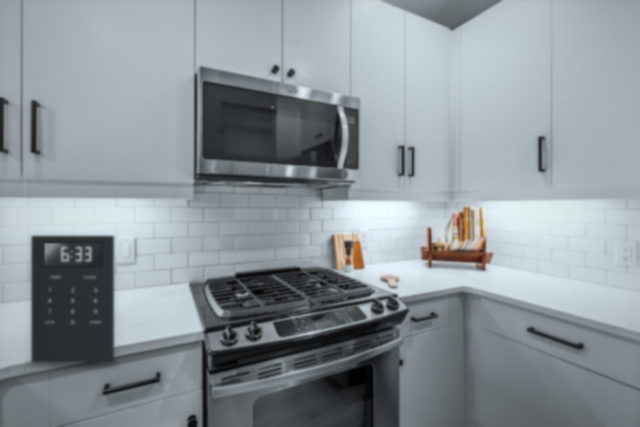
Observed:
{"hour": 6, "minute": 33}
